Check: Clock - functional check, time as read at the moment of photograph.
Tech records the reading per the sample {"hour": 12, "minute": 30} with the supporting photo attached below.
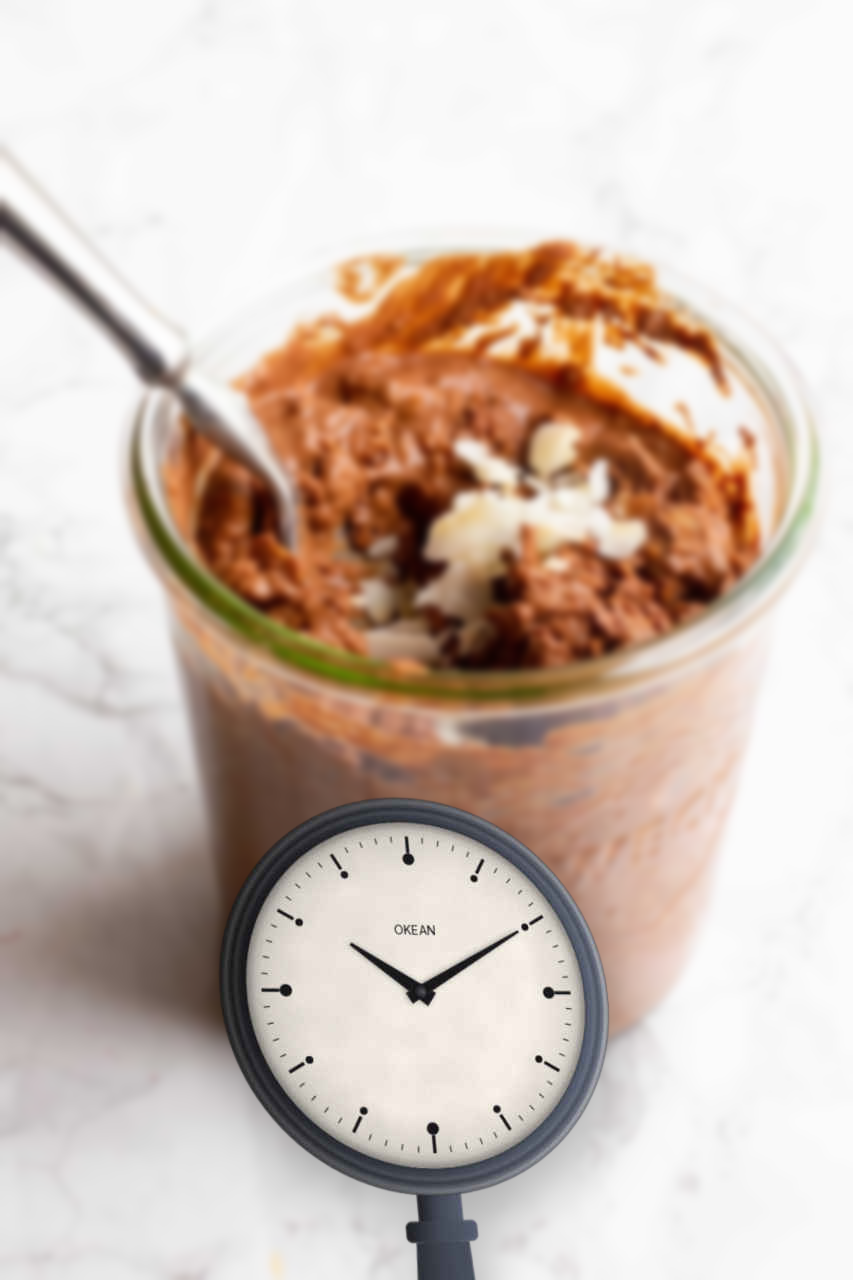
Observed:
{"hour": 10, "minute": 10}
